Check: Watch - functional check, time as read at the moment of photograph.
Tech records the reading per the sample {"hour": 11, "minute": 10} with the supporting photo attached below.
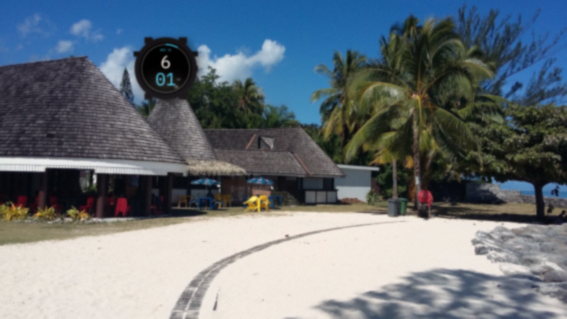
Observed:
{"hour": 6, "minute": 1}
